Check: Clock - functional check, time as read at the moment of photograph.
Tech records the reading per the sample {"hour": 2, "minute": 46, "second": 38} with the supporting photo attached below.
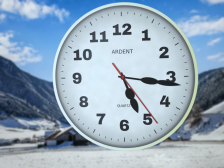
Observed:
{"hour": 5, "minute": 16, "second": 24}
